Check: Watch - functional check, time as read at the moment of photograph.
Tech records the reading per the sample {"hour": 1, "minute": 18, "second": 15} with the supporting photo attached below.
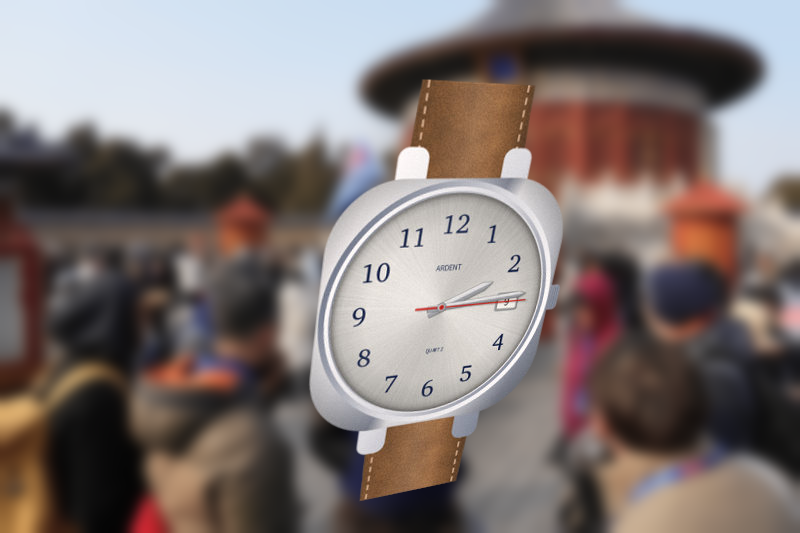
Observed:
{"hour": 2, "minute": 14, "second": 15}
